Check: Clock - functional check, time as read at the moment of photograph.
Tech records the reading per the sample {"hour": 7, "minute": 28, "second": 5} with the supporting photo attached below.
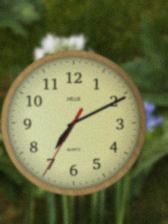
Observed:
{"hour": 7, "minute": 10, "second": 35}
